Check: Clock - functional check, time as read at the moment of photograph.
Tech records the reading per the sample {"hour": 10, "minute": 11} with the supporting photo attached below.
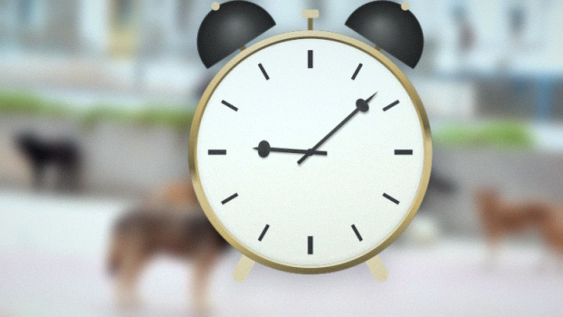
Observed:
{"hour": 9, "minute": 8}
